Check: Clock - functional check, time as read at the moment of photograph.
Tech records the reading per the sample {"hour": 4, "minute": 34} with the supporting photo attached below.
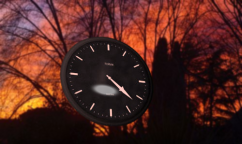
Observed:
{"hour": 4, "minute": 22}
